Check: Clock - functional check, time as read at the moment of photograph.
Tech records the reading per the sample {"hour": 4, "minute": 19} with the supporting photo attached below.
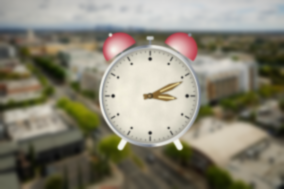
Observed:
{"hour": 3, "minute": 11}
